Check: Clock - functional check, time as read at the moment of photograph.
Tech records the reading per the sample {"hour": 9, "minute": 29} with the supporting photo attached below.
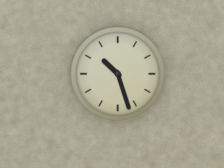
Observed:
{"hour": 10, "minute": 27}
